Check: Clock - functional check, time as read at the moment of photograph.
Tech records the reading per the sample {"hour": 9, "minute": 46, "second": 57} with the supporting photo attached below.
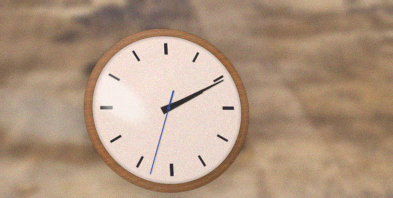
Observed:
{"hour": 2, "minute": 10, "second": 33}
